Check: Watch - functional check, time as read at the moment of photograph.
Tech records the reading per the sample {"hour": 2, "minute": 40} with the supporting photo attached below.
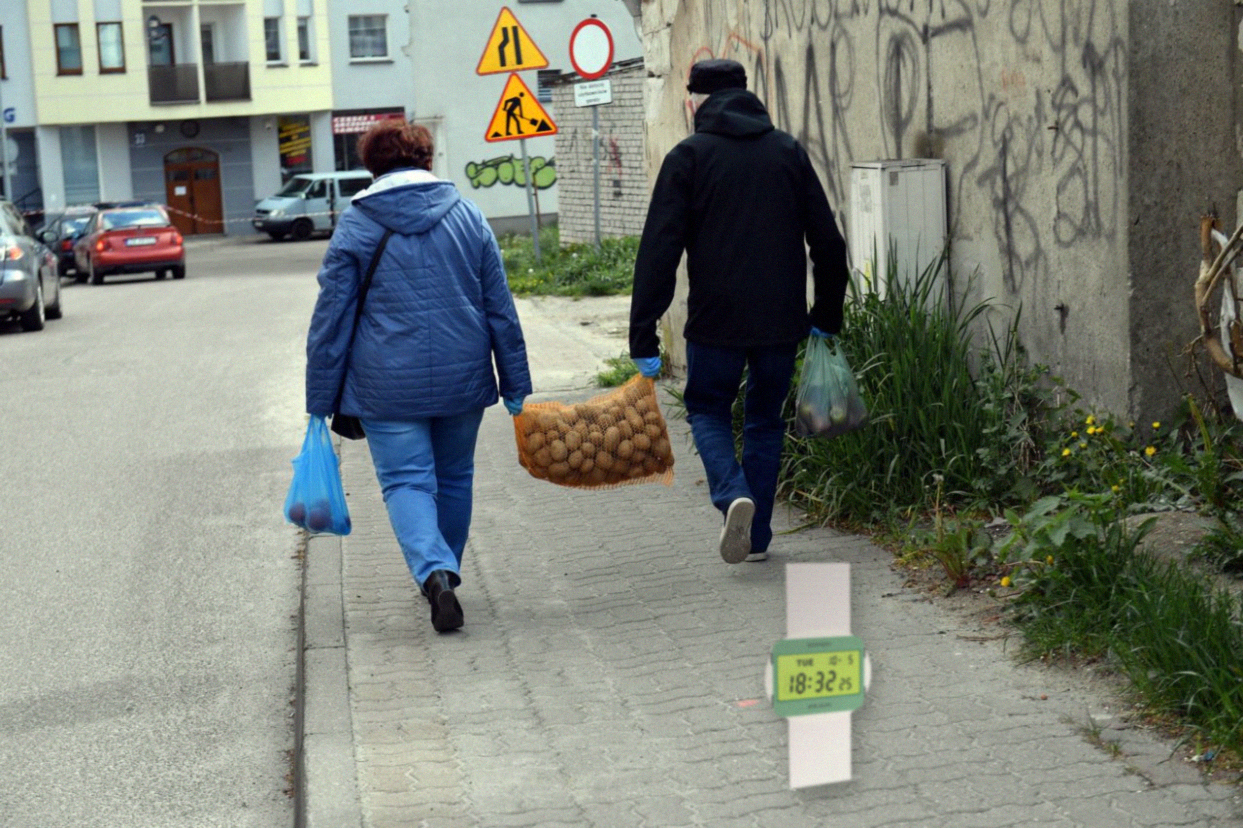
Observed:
{"hour": 18, "minute": 32}
